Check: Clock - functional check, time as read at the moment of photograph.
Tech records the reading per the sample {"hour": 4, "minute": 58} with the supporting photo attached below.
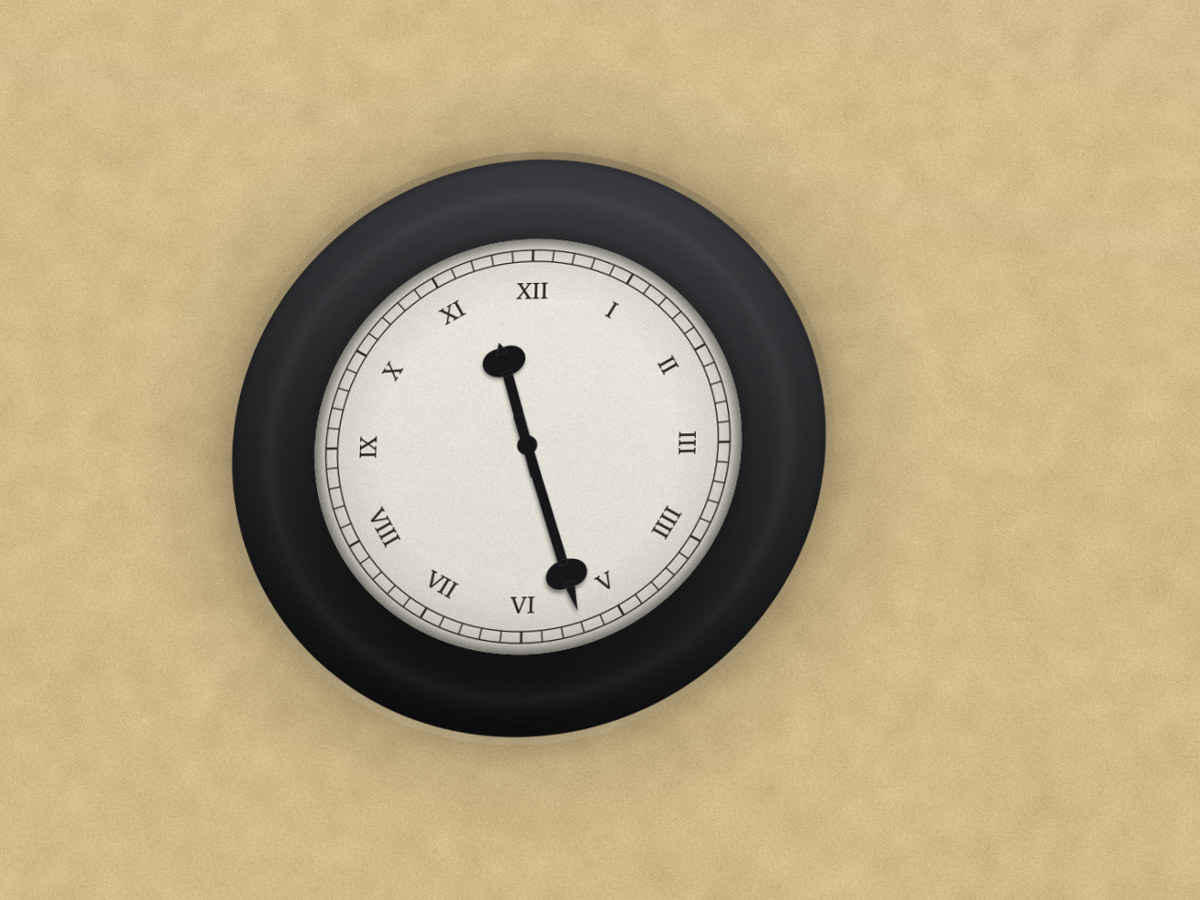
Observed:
{"hour": 11, "minute": 27}
